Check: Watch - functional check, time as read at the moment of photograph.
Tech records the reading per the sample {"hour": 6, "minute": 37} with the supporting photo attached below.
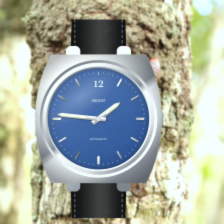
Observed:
{"hour": 1, "minute": 46}
